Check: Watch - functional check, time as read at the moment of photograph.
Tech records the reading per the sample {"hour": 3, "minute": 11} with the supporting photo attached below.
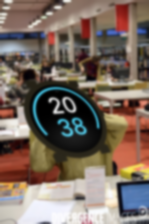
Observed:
{"hour": 20, "minute": 38}
